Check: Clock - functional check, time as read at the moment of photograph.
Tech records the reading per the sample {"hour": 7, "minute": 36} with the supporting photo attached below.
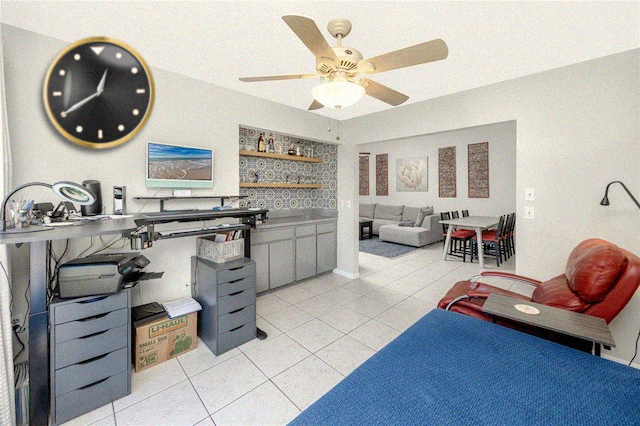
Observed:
{"hour": 12, "minute": 40}
